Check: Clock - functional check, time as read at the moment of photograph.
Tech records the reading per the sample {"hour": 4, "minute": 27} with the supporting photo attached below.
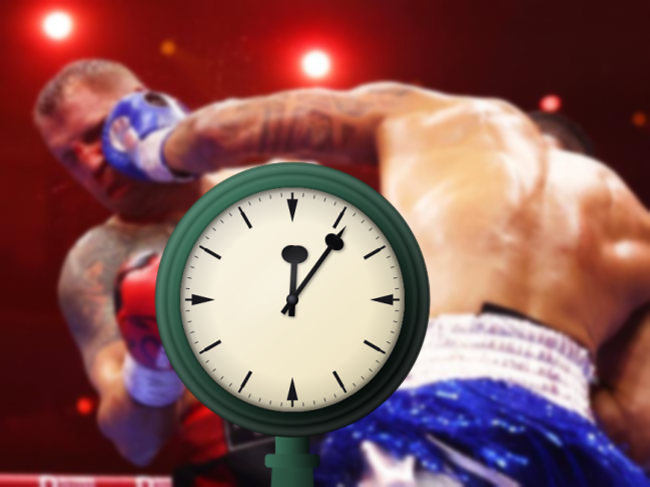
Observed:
{"hour": 12, "minute": 6}
